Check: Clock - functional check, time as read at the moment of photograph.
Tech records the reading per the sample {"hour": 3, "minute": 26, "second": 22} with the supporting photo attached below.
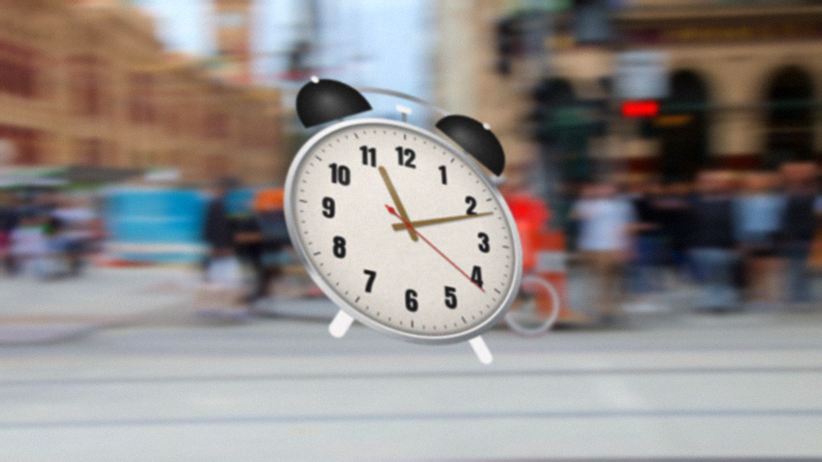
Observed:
{"hour": 11, "minute": 11, "second": 21}
